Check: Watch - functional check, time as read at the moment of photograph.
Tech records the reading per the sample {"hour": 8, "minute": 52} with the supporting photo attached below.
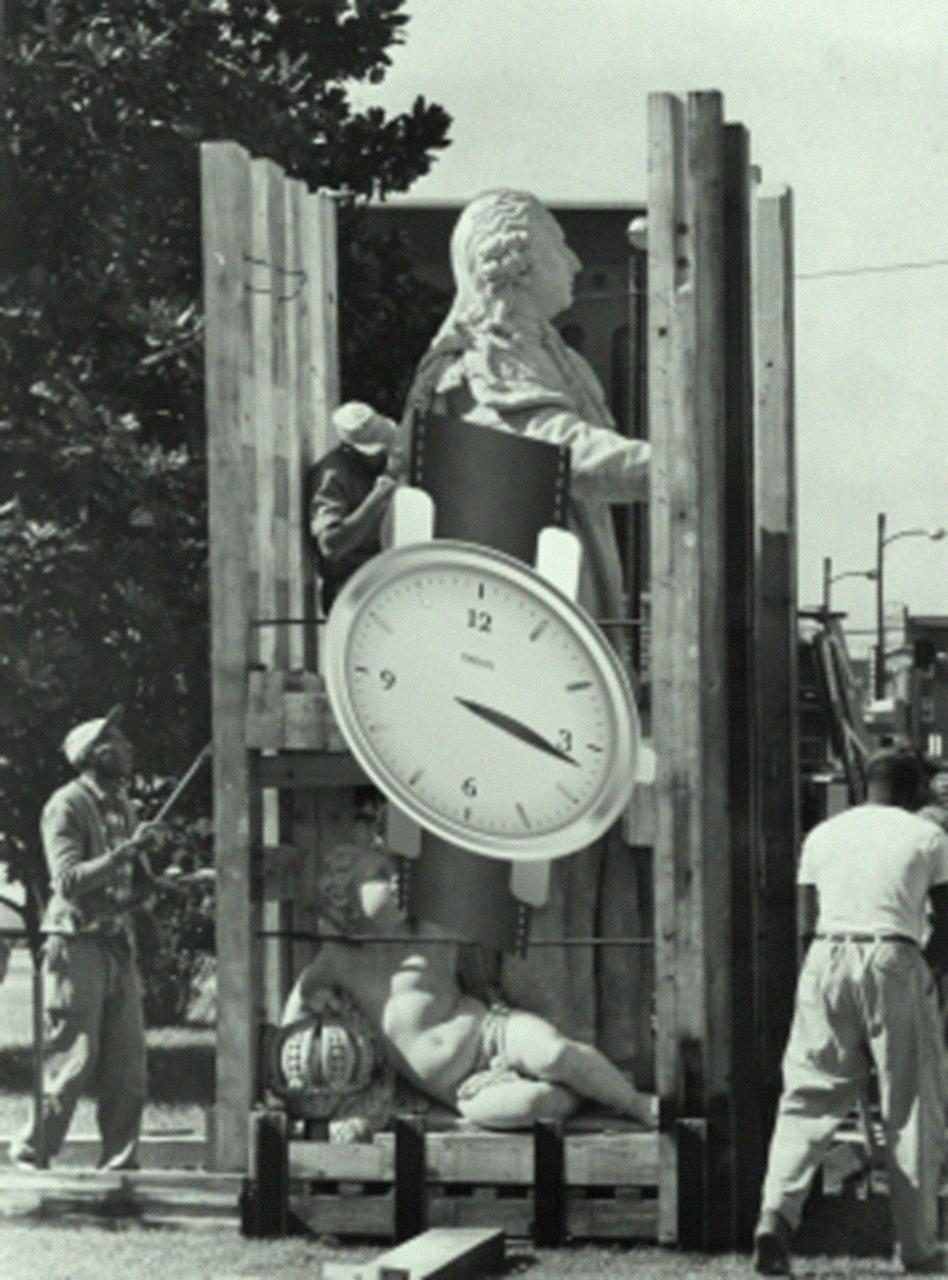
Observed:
{"hour": 3, "minute": 17}
